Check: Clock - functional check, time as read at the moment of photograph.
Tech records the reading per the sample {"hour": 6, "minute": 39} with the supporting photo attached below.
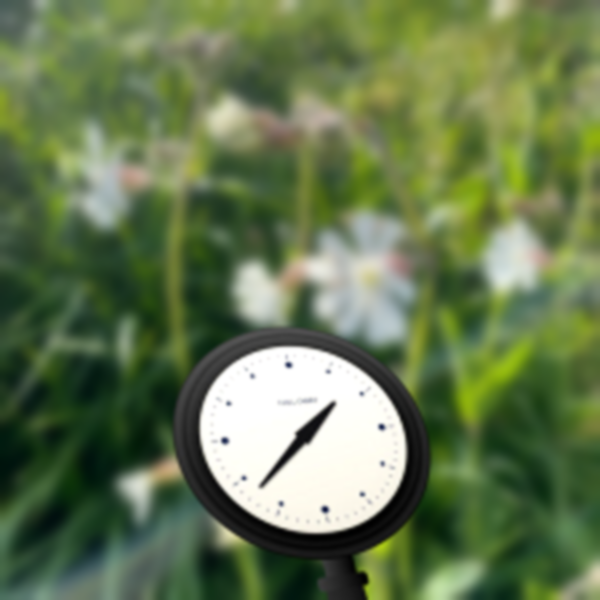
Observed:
{"hour": 1, "minute": 38}
